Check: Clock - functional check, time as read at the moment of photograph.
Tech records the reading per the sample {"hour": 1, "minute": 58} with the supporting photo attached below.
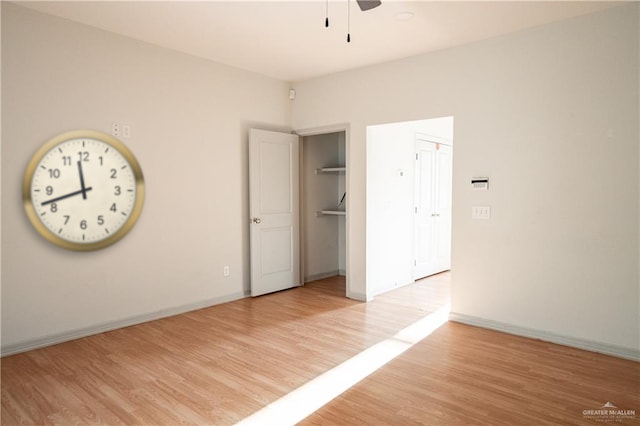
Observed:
{"hour": 11, "minute": 42}
